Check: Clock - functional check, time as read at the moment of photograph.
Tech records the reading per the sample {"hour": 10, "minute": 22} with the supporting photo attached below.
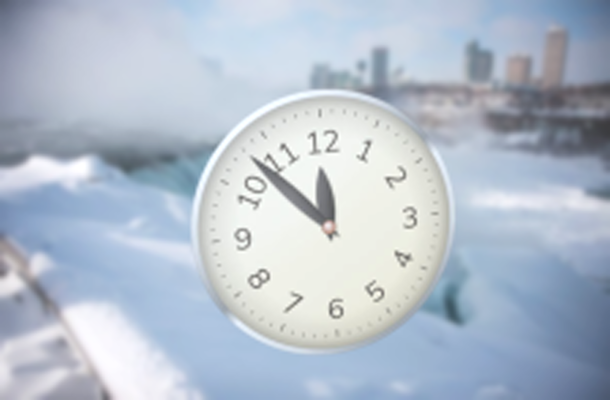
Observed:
{"hour": 11, "minute": 53}
